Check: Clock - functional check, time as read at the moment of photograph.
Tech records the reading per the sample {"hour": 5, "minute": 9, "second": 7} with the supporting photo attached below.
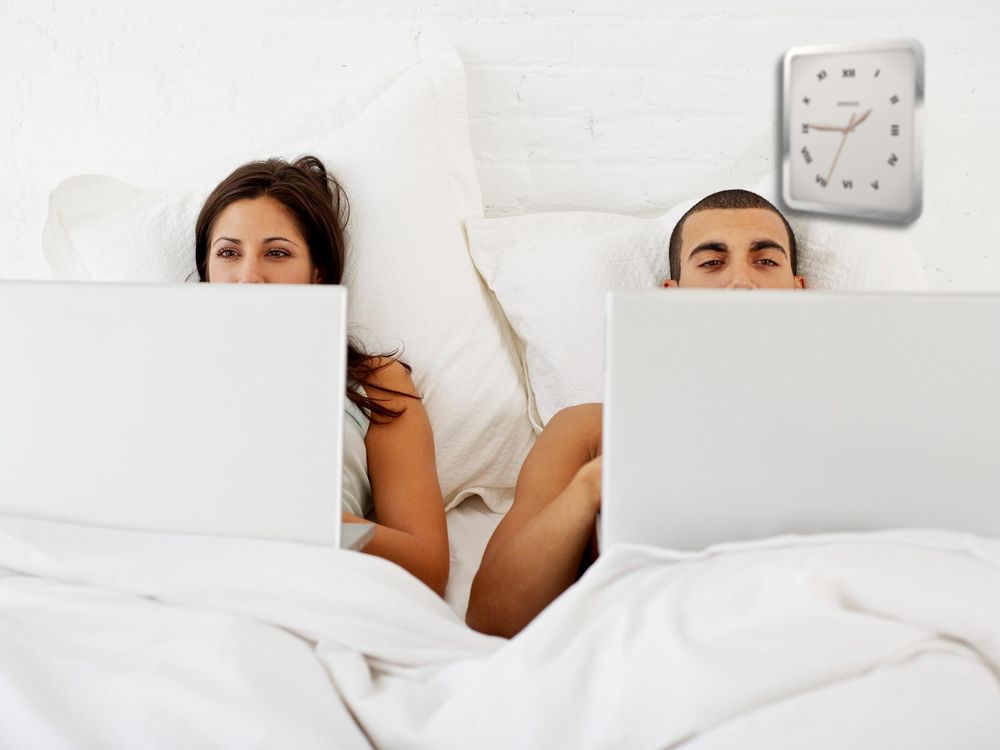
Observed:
{"hour": 1, "minute": 45, "second": 34}
